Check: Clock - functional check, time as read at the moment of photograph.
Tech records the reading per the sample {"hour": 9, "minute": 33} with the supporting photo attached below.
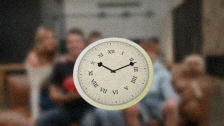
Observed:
{"hour": 10, "minute": 12}
